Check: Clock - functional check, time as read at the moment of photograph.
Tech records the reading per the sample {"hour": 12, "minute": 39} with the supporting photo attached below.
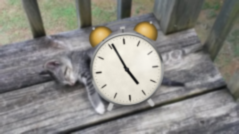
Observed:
{"hour": 4, "minute": 56}
